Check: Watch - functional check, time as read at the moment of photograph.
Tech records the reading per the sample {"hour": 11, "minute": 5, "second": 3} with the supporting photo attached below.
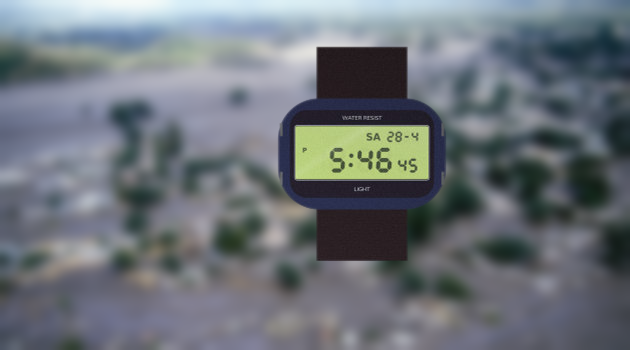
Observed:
{"hour": 5, "minute": 46, "second": 45}
